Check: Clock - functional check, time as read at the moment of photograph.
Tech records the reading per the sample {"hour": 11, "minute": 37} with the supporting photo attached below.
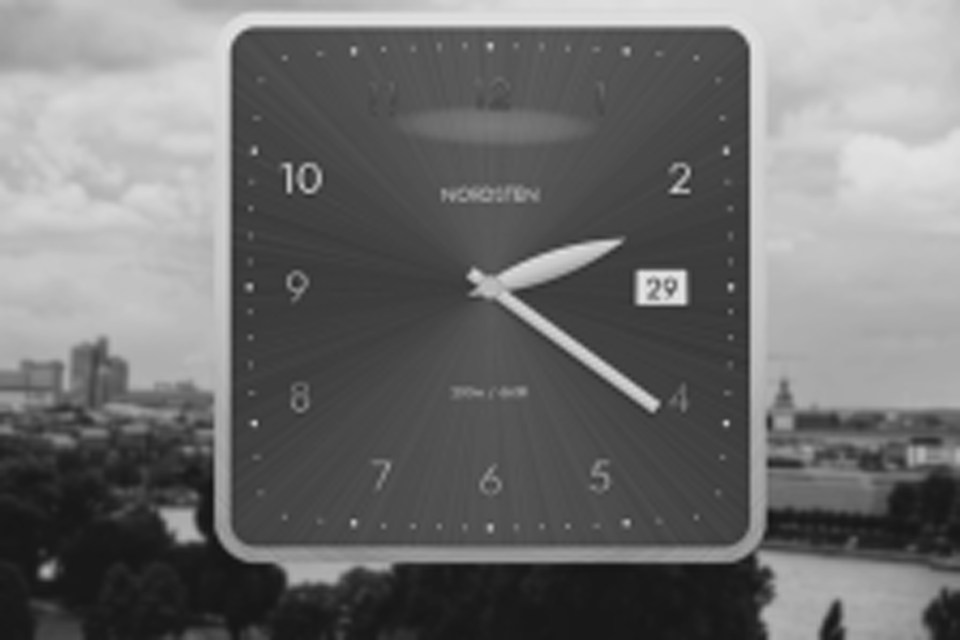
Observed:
{"hour": 2, "minute": 21}
